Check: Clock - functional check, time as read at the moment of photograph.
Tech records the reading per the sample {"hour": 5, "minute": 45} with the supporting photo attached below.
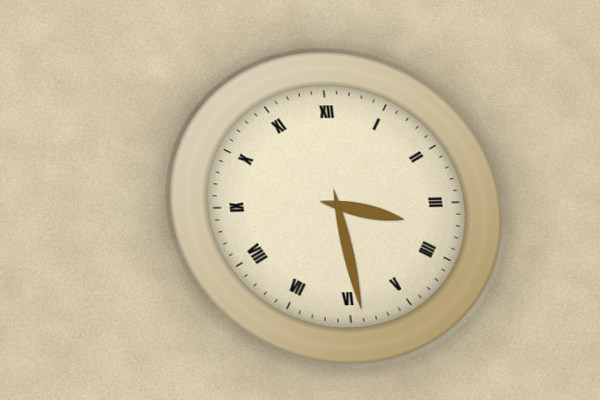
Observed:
{"hour": 3, "minute": 29}
